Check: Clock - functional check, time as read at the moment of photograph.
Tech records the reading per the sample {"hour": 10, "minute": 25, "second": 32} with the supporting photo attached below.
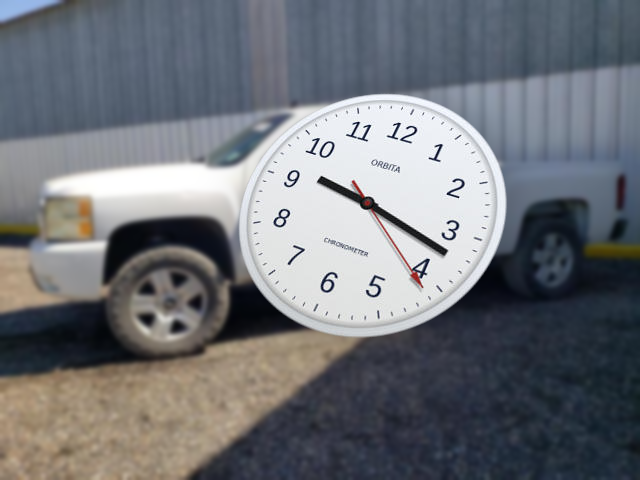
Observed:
{"hour": 9, "minute": 17, "second": 21}
